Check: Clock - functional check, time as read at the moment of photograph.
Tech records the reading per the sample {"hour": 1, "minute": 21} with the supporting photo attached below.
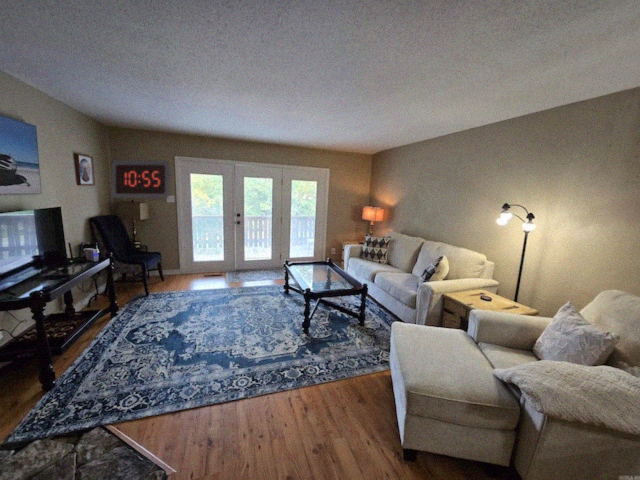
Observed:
{"hour": 10, "minute": 55}
